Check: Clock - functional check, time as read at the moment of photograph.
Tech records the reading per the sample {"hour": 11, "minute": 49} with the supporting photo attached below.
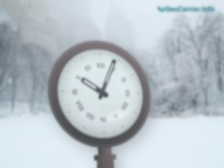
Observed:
{"hour": 10, "minute": 4}
